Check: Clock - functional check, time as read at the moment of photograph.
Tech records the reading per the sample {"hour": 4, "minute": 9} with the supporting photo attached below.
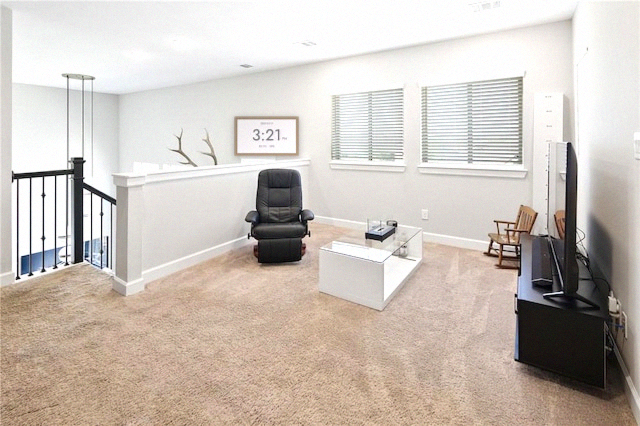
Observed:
{"hour": 3, "minute": 21}
